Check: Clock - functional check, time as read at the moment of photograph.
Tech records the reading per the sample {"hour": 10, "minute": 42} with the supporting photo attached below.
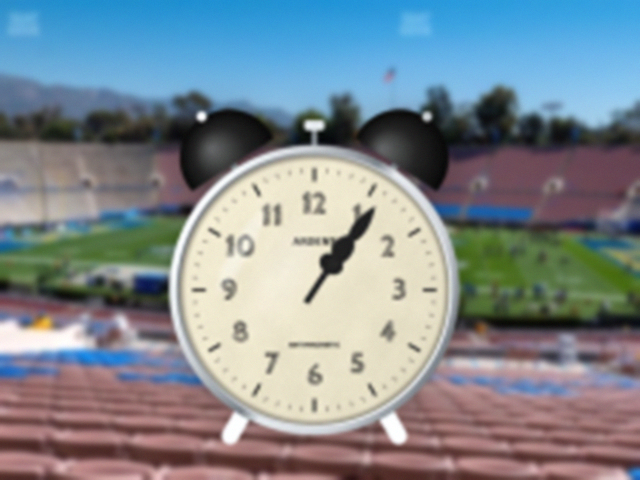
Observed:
{"hour": 1, "minute": 6}
